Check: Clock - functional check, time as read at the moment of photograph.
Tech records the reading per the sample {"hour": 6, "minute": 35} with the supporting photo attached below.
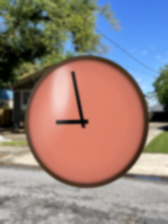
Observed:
{"hour": 8, "minute": 58}
